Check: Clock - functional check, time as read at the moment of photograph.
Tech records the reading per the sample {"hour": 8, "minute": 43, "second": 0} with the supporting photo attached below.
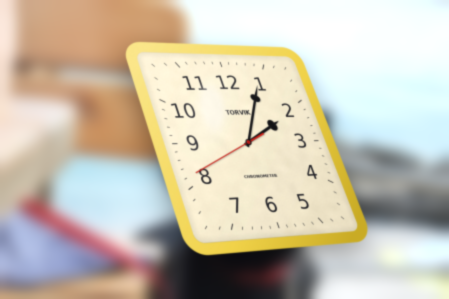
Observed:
{"hour": 2, "minute": 4, "second": 41}
